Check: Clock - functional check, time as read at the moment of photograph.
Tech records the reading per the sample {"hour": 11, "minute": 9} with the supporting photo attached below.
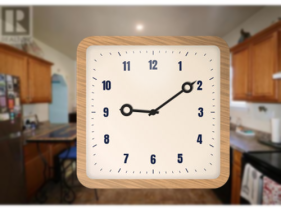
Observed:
{"hour": 9, "minute": 9}
